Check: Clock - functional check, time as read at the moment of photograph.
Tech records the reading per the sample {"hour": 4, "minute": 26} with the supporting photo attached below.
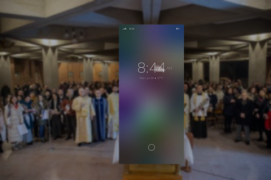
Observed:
{"hour": 8, "minute": 44}
